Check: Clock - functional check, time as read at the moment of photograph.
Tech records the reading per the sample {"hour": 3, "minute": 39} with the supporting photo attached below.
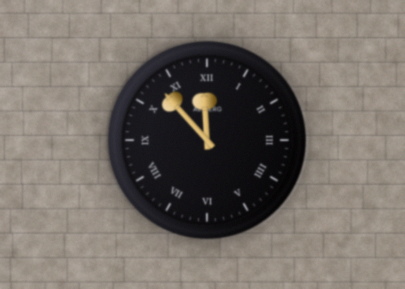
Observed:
{"hour": 11, "minute": 53}
